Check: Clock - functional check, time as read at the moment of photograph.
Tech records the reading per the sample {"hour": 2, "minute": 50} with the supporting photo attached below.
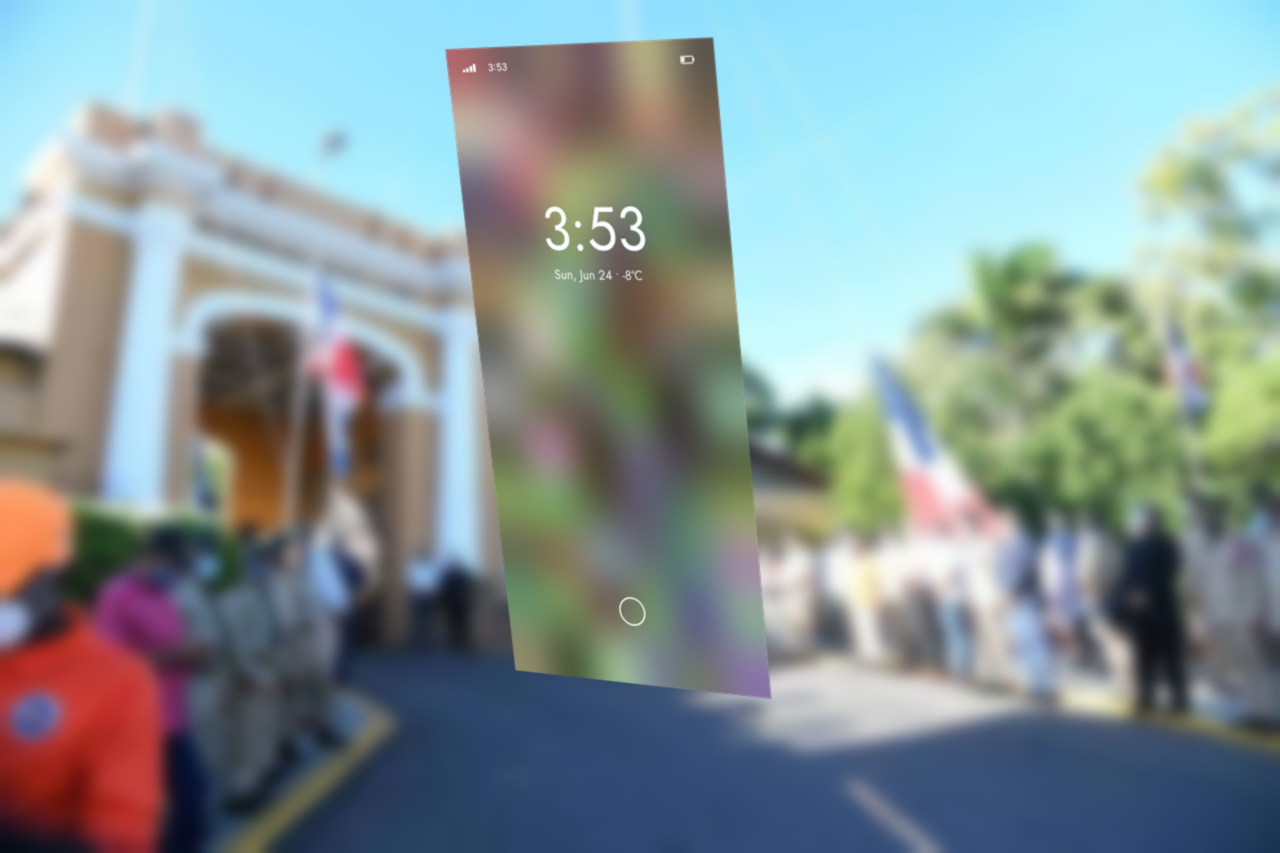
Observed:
{"hour": 3, "minute": 53}
